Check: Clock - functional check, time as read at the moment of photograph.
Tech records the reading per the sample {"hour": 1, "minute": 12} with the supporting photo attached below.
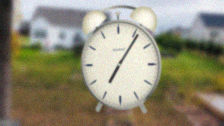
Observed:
{"hour": 7, "minute": 6}
